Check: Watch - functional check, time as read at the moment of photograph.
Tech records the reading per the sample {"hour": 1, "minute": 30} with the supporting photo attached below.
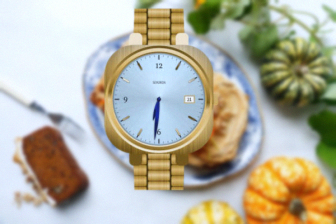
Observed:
{"hour": 6, "minute": 31}
